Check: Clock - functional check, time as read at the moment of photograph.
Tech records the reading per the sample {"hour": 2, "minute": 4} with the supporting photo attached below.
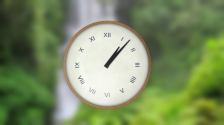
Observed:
{"hour": 1, "minute": 7}
